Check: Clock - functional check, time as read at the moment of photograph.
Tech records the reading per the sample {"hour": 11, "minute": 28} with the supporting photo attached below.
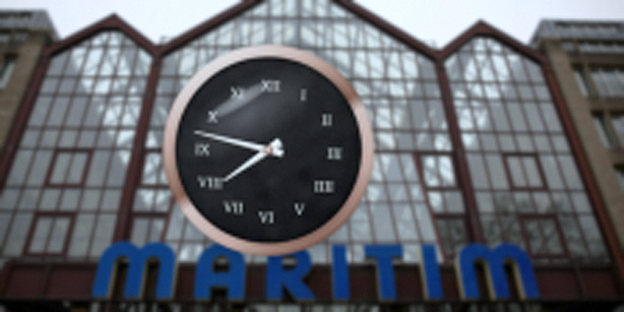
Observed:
{"hour": 7, "minute": 47}
